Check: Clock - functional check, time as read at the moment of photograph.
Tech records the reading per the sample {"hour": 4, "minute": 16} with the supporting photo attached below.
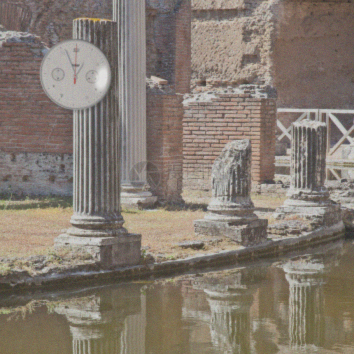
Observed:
{"hour": 12, "minute": 56}
